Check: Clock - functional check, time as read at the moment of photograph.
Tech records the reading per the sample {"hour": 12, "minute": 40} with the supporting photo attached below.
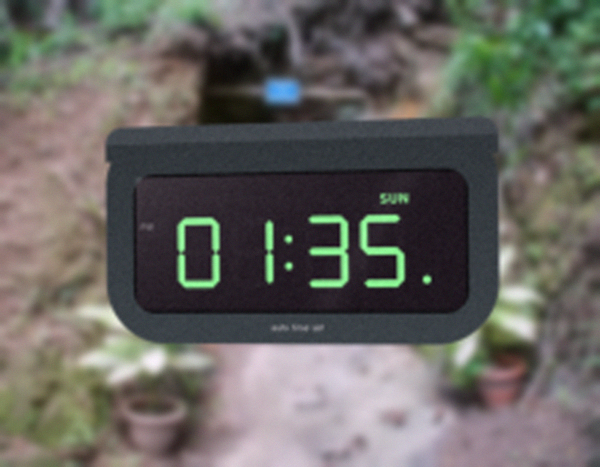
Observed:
{"hour": 1, "minute": 35}
